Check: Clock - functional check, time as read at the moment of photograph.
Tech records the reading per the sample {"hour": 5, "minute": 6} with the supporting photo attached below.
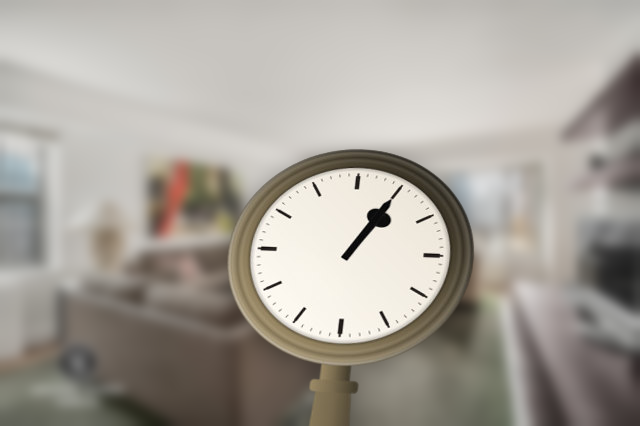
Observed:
{"hour": 1, "minute": 5}
